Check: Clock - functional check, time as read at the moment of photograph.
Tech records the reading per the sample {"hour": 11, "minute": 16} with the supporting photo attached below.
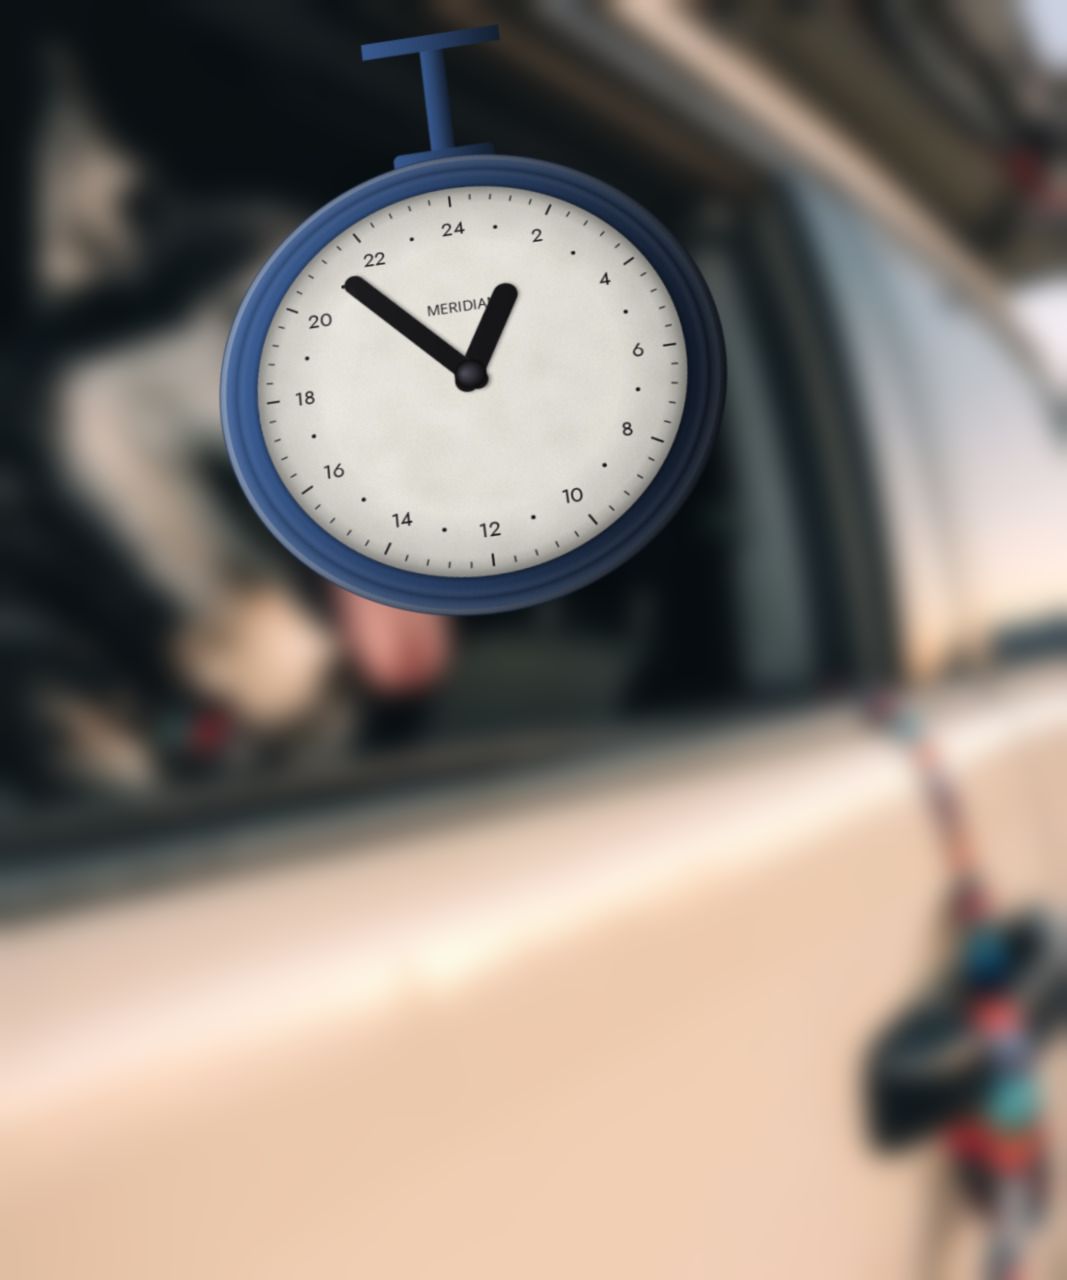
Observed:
{"hour": 1, "minute": 53}
